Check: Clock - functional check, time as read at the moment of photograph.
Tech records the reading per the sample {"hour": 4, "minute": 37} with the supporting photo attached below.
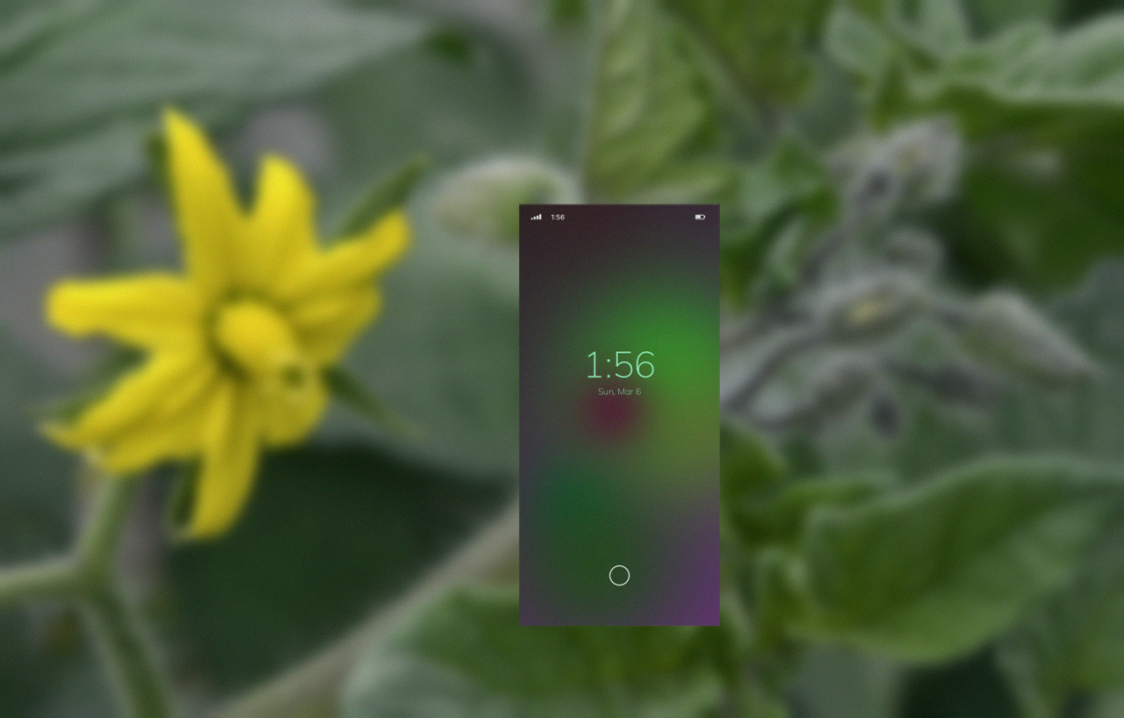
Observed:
{"hour": 1, "minute": 56}
